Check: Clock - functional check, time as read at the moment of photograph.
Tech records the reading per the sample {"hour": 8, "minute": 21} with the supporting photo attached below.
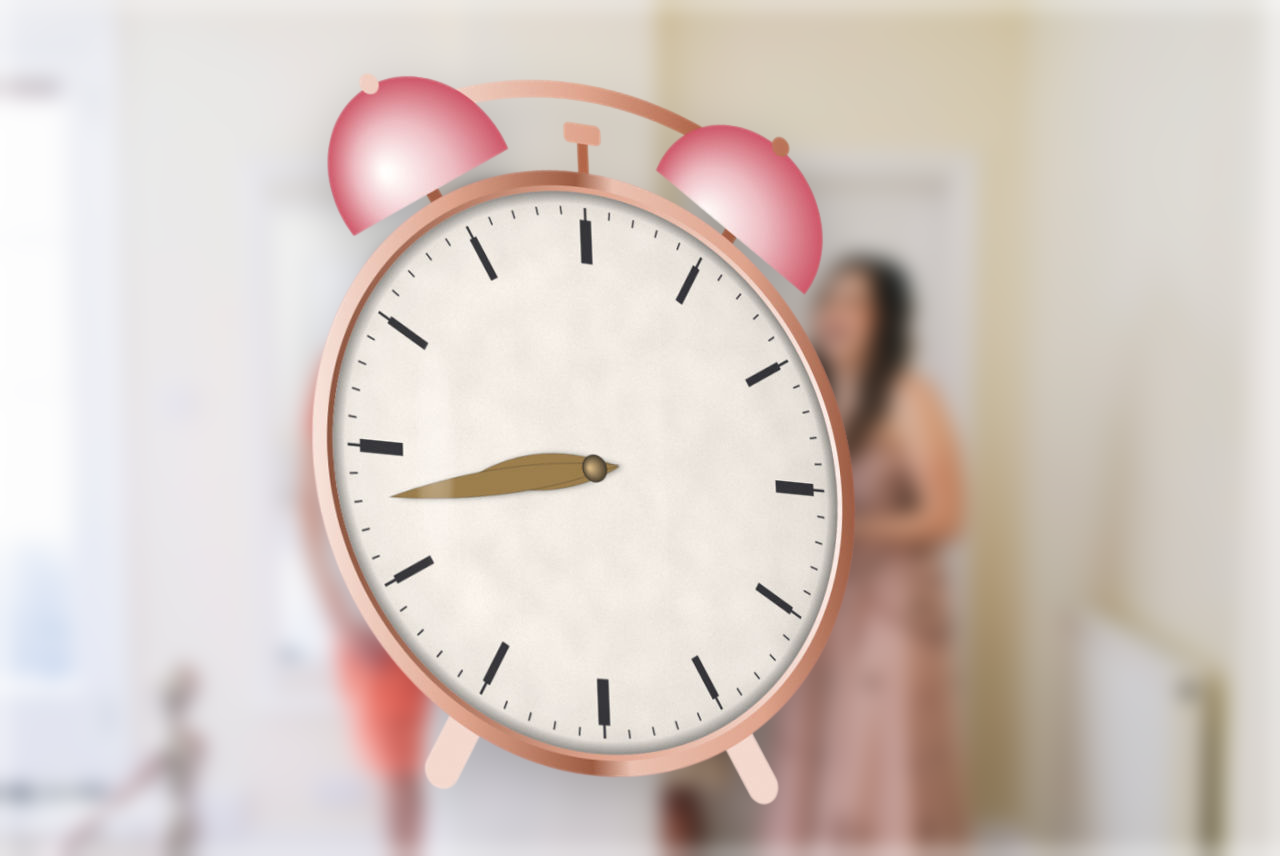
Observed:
{"hour": 8, "minute": 43}
